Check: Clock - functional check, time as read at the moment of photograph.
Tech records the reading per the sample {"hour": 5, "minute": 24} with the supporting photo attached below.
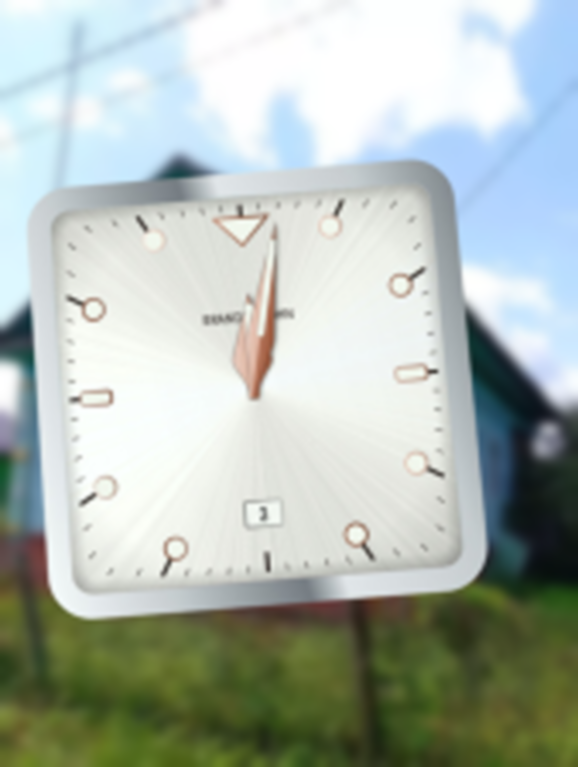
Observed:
{"hour": 12, "minute": 2}
